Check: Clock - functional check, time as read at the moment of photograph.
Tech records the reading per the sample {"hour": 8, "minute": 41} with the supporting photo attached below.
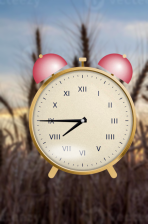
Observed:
{"hour": 7, "minute": 45}
